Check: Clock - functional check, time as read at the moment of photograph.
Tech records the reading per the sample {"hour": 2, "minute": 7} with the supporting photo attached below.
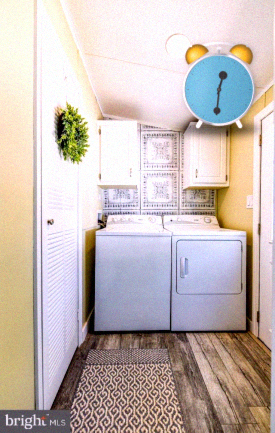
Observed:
{"hour": 12, "minute": 31}
